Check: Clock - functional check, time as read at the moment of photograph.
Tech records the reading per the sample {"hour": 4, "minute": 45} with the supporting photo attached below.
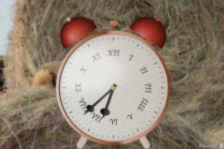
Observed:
{"hour": 6, "minute": 38}
